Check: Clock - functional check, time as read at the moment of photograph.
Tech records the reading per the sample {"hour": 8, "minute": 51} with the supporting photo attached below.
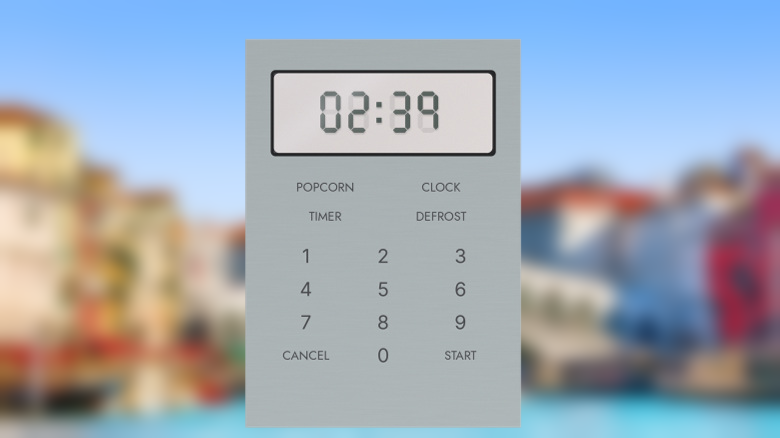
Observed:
{"hour": 2, "minute": 39}
